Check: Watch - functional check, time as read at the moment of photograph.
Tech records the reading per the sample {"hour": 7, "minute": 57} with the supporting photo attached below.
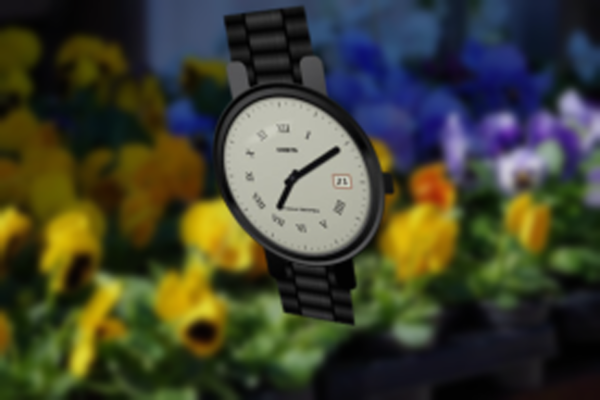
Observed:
{"hour": 7, "minute": 10}
